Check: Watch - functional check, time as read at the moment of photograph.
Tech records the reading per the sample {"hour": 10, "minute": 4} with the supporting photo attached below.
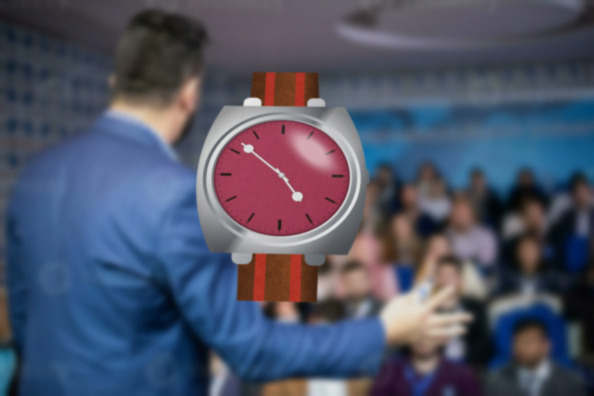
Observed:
{"hour": 4, "minute": 52}
